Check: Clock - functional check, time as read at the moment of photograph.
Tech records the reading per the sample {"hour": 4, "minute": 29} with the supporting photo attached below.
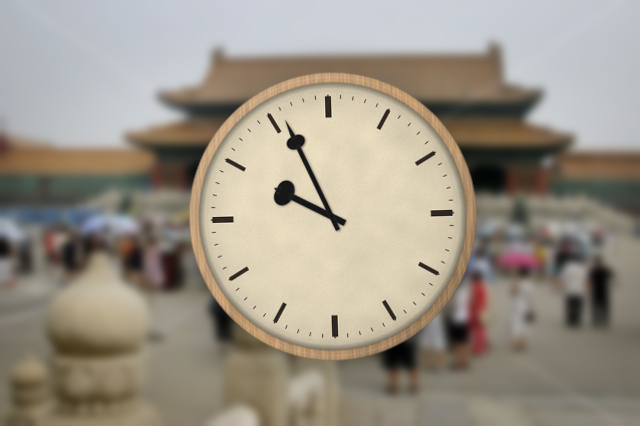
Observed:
{"hour": 9, "minute": 56}
